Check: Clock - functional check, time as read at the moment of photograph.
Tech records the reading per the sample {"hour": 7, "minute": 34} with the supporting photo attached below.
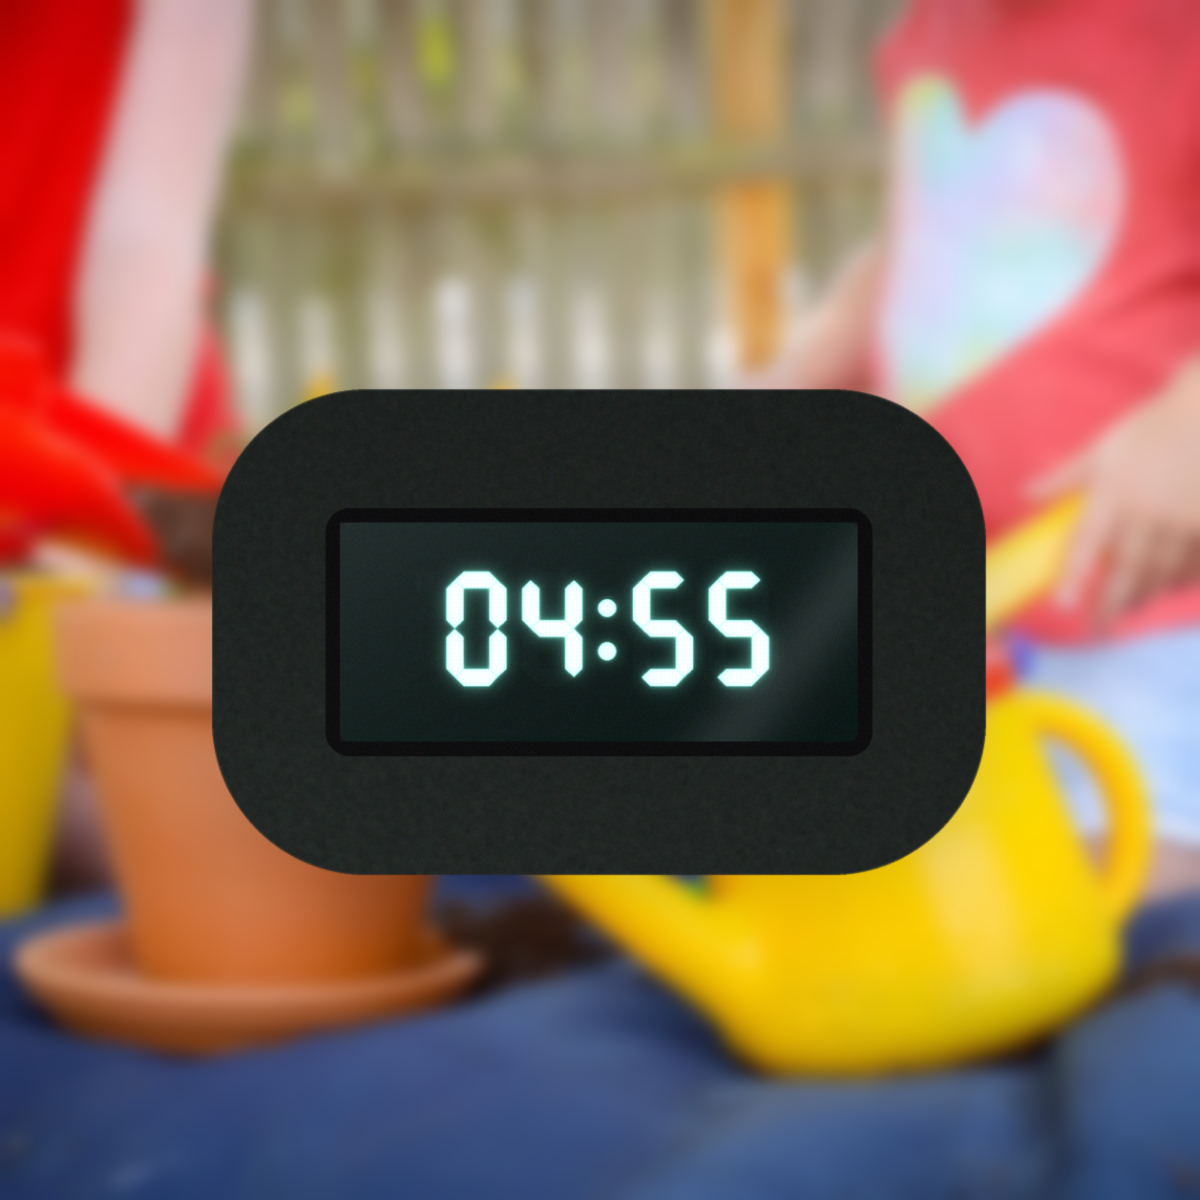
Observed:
{"hour": 4, "minute": 55}
